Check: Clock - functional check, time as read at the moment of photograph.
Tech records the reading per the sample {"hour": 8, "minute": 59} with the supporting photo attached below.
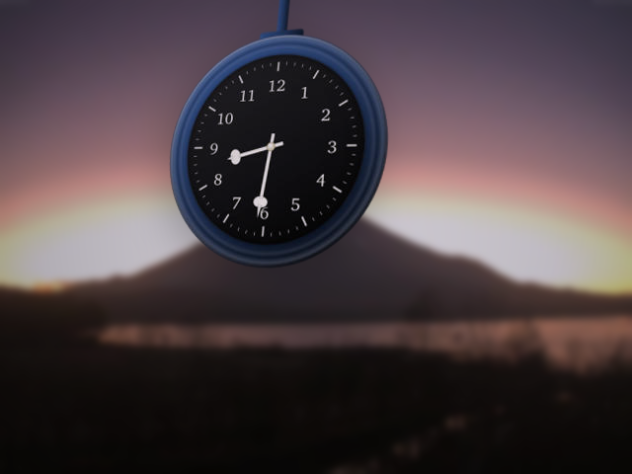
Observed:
{"hour": 8, "minute": 31}
